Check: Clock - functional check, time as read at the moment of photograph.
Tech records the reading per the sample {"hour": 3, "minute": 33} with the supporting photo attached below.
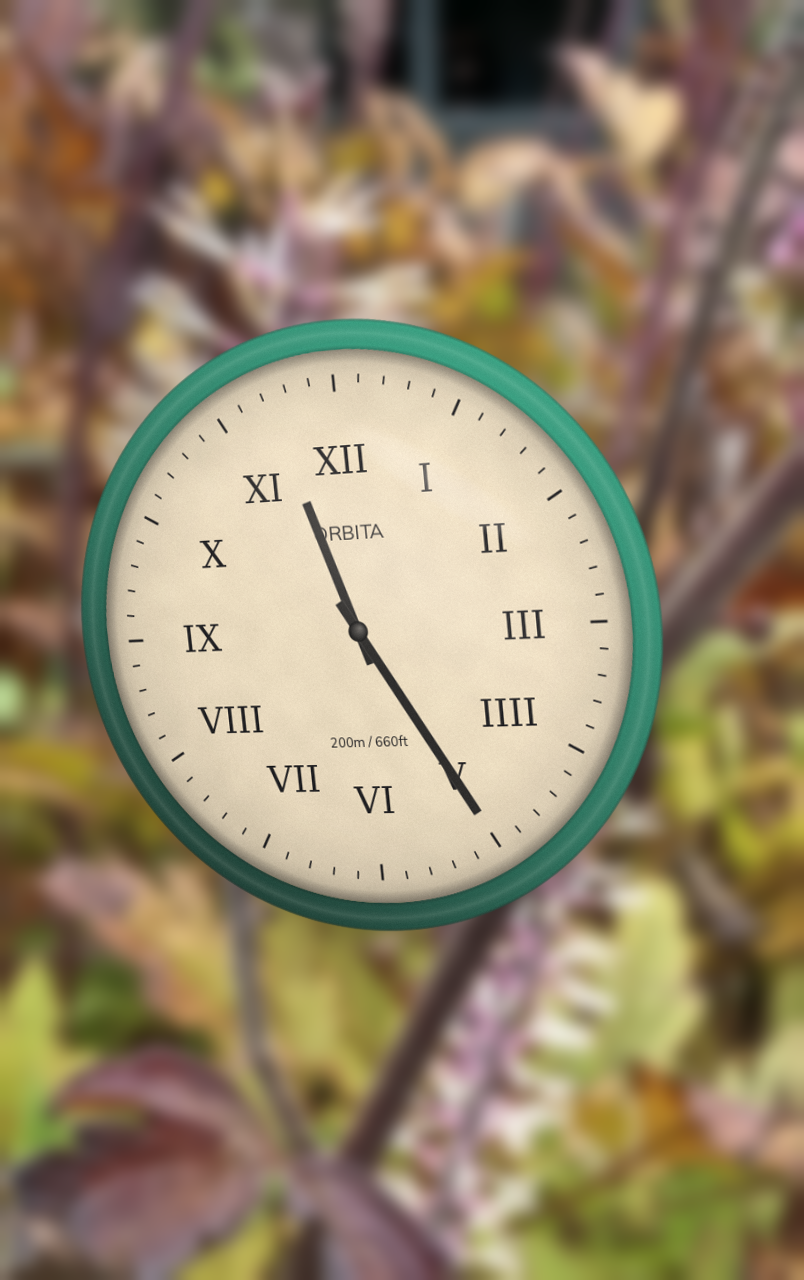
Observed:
{"hour": 11, "minute": 25}
